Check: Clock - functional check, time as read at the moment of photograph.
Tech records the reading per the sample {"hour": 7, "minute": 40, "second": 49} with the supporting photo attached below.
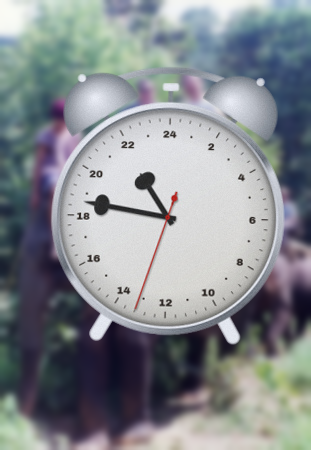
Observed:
{"hour": 21, "minute": 46, "second": 33}
